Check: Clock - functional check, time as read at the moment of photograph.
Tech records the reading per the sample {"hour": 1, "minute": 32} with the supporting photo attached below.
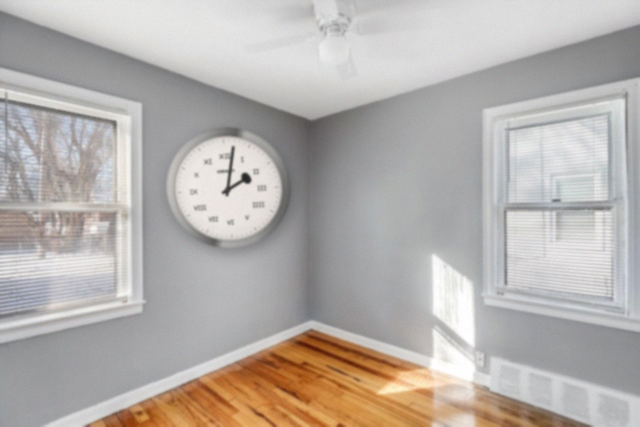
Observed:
{"hour": 2, "minute": 2}
